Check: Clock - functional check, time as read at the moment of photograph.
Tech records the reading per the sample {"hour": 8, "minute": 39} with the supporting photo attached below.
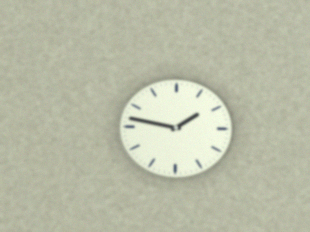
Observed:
{"hour": 1, "minute": 47}
